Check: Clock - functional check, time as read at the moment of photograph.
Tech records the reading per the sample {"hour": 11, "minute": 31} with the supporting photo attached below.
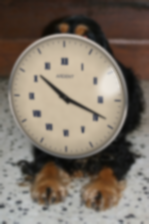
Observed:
{"hour": 10, "minute": 19}
